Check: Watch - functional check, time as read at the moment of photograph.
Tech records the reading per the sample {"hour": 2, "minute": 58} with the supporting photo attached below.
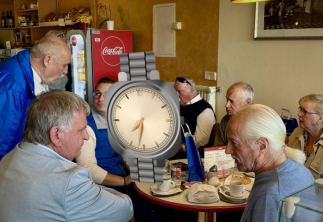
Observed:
{"hour": 7, "minute": 32}
